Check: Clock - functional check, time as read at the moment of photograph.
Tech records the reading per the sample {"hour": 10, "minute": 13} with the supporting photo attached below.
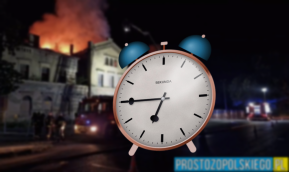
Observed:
{"hour": 6, "minute": 45}
